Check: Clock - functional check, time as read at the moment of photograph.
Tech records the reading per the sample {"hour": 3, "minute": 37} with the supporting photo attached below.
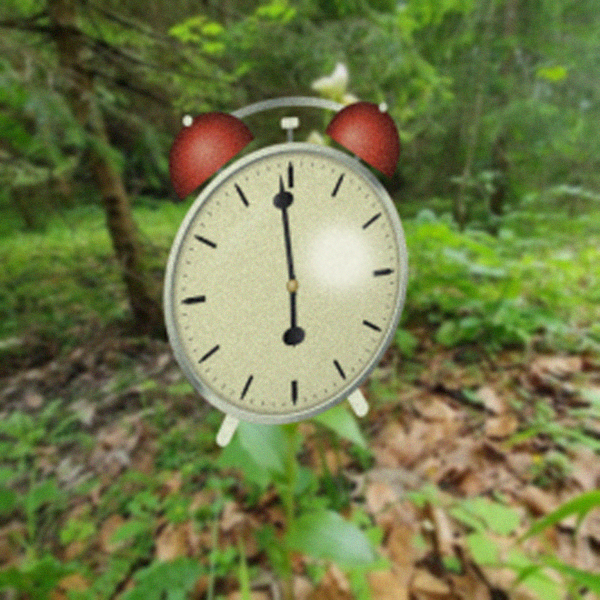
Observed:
{"hour": 5, "minute": 59}
